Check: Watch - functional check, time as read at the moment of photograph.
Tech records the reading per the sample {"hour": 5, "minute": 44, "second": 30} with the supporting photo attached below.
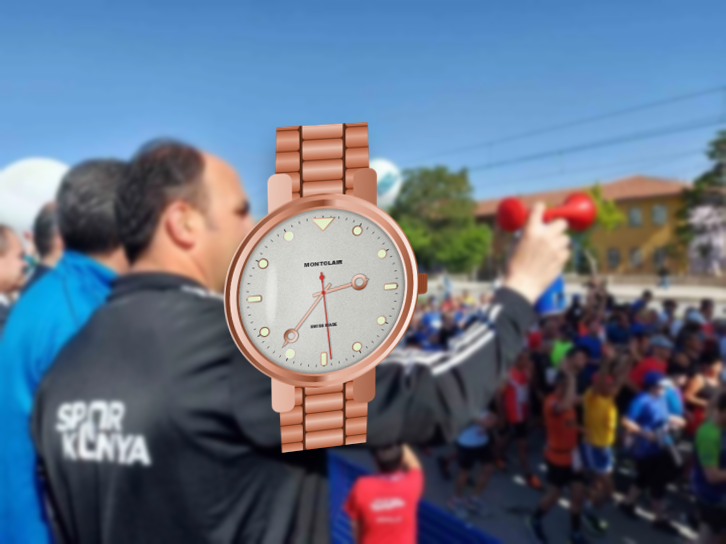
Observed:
{"hour": 2, "minute": 36, "second": 29}
